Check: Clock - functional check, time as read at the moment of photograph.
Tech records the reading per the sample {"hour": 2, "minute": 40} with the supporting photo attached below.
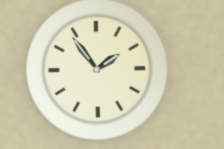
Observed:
{"hour": 1, "minute": 54}
